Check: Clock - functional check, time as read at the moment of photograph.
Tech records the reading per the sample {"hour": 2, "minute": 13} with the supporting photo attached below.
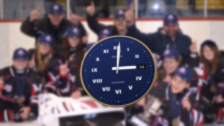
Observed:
{"hour": 3, "minute": 1}
